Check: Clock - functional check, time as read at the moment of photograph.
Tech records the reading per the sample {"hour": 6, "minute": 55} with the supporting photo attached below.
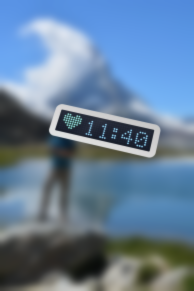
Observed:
{"hour": 11, "minute": 40}
